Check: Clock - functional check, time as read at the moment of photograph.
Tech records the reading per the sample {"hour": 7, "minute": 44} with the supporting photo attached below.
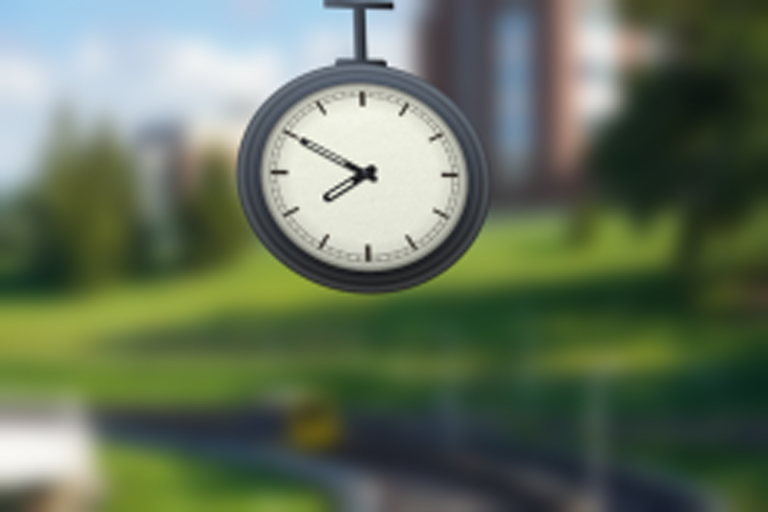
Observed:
{"hour": 7, "minute": 50}
